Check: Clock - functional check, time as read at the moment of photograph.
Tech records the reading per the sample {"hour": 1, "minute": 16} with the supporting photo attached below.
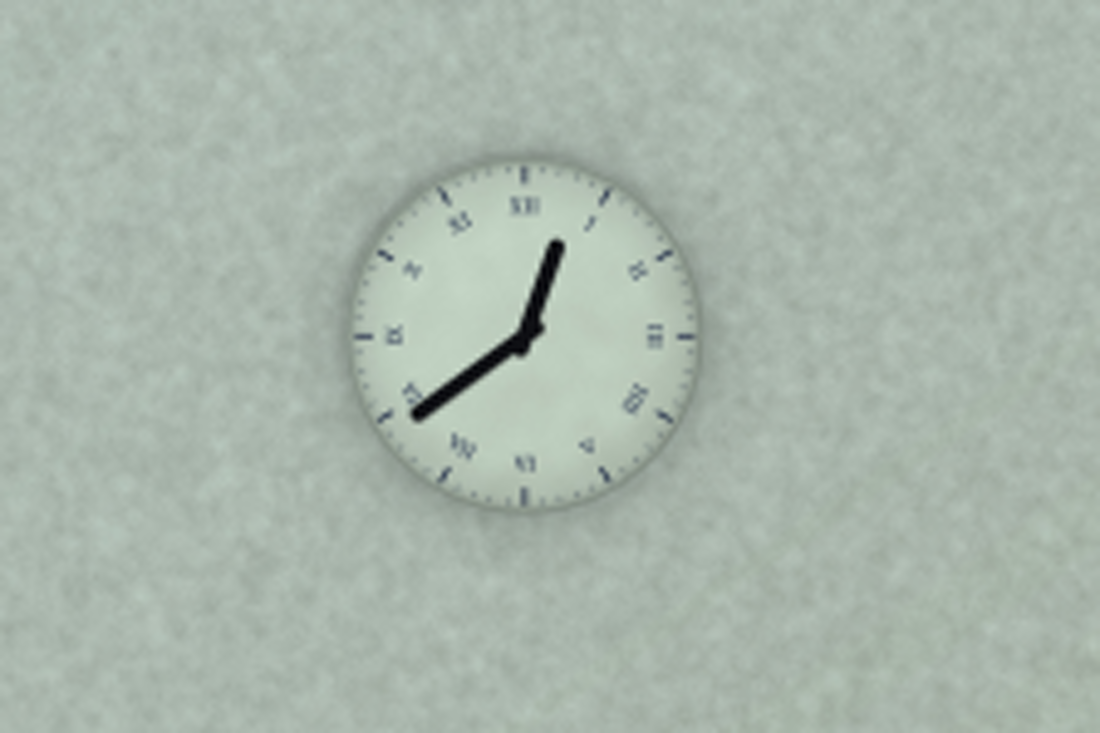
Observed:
{"hour": 12, "minute": 39}
